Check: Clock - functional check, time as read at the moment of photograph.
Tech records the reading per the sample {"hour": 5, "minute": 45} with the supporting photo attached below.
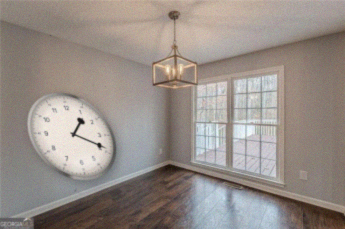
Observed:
{"hour": 1, "minute": 19}
